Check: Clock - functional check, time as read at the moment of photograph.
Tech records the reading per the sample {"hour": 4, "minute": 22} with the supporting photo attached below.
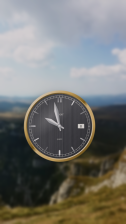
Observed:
{"hour": 9, "minute": 58}
